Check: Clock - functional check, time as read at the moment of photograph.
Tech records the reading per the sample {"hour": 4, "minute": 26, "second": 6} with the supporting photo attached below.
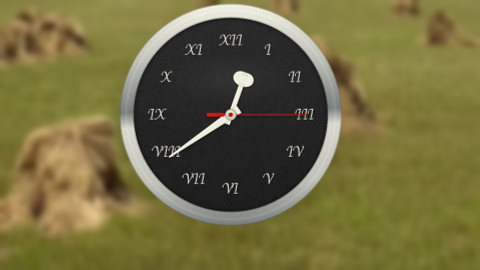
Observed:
{"hour": 12, "minute": 39, "second": 15}
